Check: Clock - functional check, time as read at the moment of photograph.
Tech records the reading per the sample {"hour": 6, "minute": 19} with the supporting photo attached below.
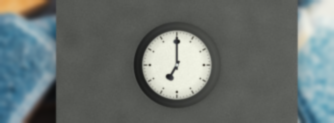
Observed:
{"hour": 7, "minute": 0}
